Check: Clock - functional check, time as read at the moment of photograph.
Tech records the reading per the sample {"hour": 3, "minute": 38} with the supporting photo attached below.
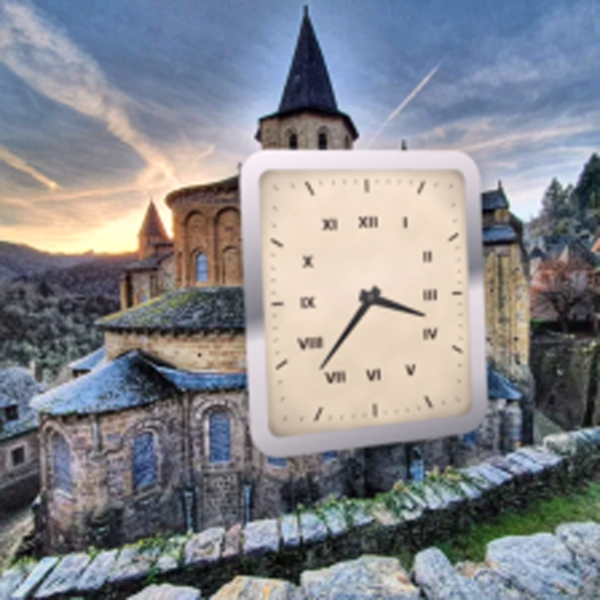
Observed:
{"hour": 3, "minute": 37}
